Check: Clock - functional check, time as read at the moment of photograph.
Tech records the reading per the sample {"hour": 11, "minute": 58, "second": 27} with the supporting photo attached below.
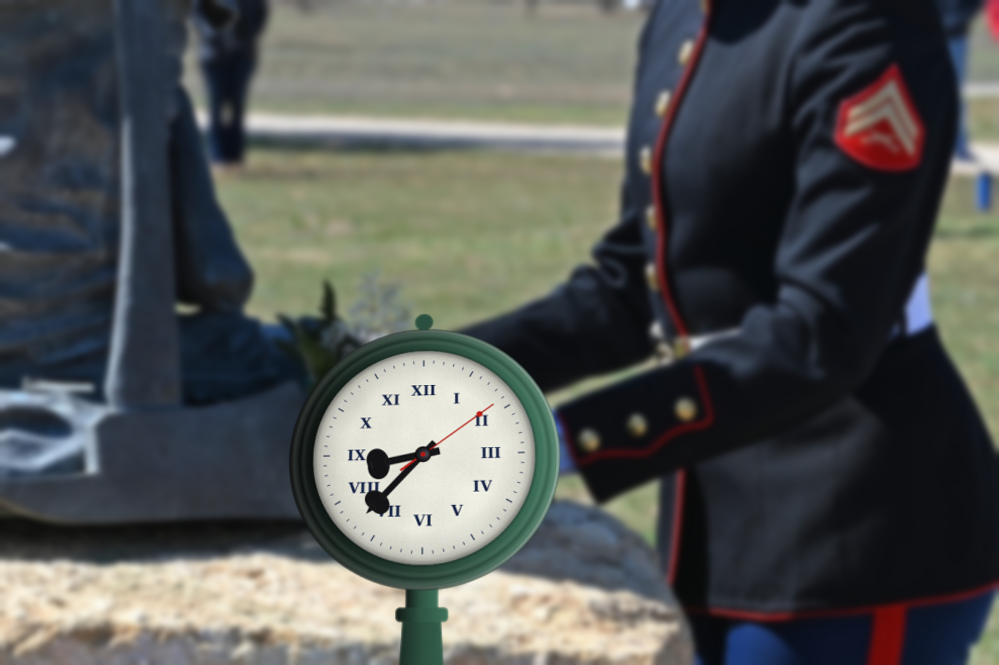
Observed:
{"hour": 8, "minute": 37, "second": 9}
